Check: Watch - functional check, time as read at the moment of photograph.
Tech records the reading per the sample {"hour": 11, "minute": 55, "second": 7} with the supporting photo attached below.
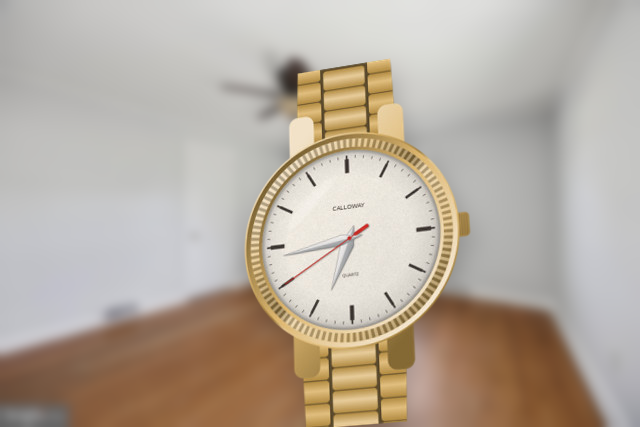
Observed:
{"hour": 6, "minute": 43, "second": 40}
